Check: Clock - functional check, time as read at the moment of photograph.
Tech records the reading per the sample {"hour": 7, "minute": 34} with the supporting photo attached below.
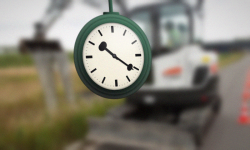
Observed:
{"hour": 10, "minute": 21}
